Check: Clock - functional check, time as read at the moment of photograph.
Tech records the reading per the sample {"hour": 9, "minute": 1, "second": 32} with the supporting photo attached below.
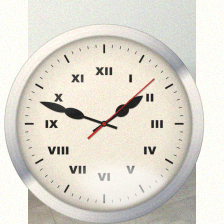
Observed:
{"hour": 1, "minute": 48, "second": 8}
